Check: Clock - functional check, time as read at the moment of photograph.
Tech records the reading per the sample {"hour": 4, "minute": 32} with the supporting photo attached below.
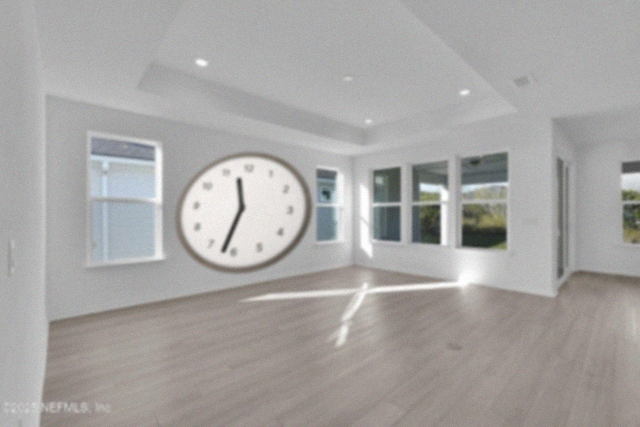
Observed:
{"hour": 11, "minute": 32}
